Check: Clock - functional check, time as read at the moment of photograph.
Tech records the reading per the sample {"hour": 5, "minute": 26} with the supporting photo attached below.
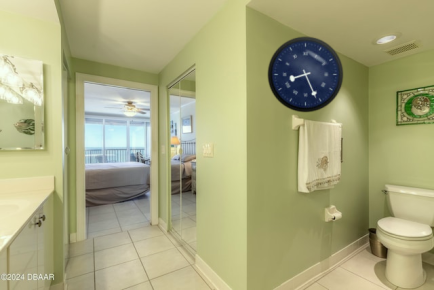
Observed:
{"hour": 8, "minute": 26}
